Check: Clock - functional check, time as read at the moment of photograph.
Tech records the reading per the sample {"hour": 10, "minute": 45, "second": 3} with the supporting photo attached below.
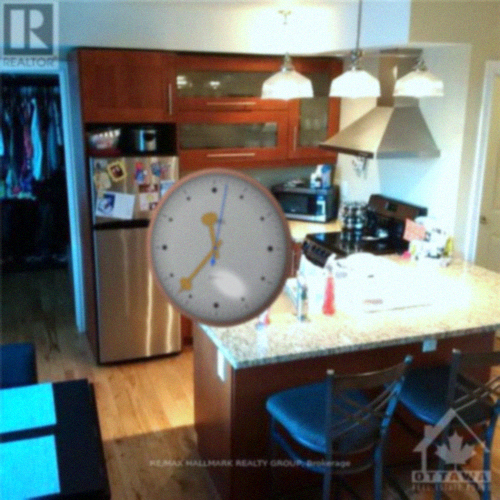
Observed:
{"hour": 11, "minute": 37, "second": 2}
